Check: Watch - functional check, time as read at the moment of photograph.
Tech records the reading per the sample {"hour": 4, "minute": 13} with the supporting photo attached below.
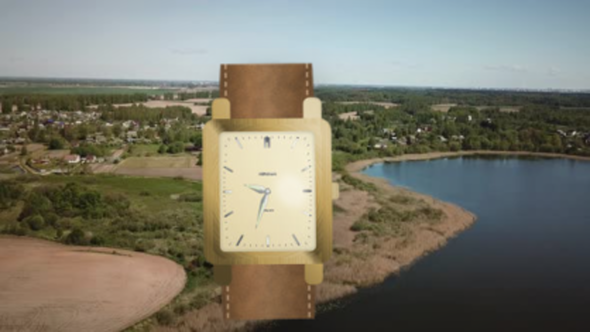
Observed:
{"hour": 9, "minute": 33}
